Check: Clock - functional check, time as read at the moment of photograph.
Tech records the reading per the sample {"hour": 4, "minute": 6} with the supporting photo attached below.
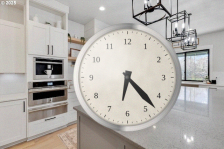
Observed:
{"hour": 6, "minute": 23}
